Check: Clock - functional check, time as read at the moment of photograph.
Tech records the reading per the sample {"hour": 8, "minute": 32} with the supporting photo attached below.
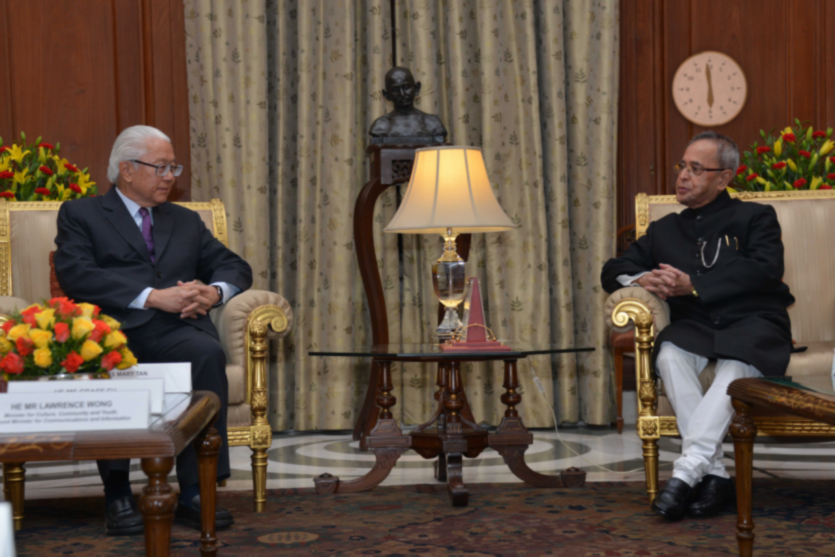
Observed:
{"hour": 5, "minute": 59}
